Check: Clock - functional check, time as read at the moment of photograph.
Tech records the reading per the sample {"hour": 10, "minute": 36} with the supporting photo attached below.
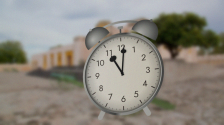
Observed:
{"hour": 11, "minute": 1}
